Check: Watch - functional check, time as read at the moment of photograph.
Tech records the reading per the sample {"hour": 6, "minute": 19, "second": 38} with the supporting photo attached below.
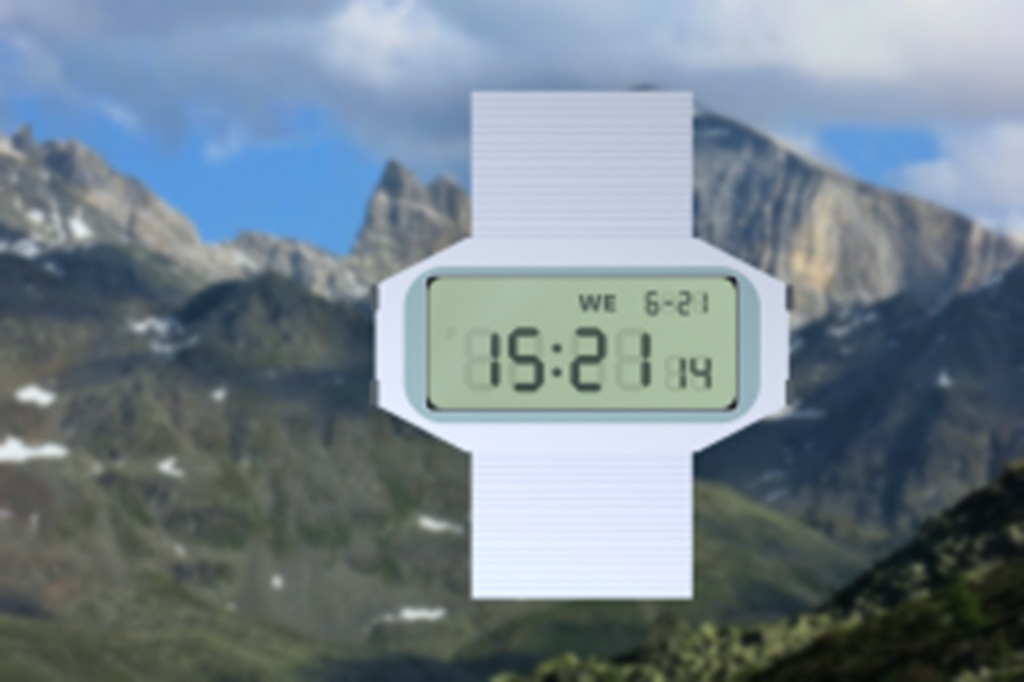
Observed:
{"hour": 15, "minute": 21, "second": 14}
